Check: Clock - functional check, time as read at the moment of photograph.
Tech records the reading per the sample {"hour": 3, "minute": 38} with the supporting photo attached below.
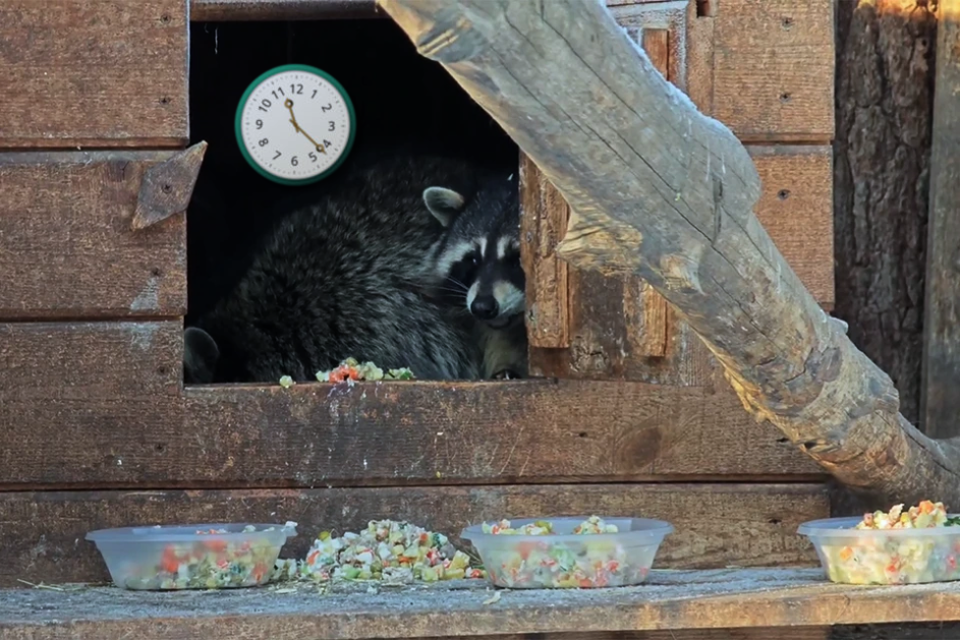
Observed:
{"hour": 11, "minute": 22}
